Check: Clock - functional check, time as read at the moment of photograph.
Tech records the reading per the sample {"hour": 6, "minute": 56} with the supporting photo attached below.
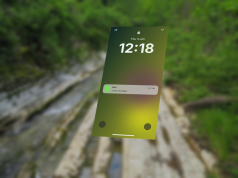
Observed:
{"hour": 12, "minute": 18}
